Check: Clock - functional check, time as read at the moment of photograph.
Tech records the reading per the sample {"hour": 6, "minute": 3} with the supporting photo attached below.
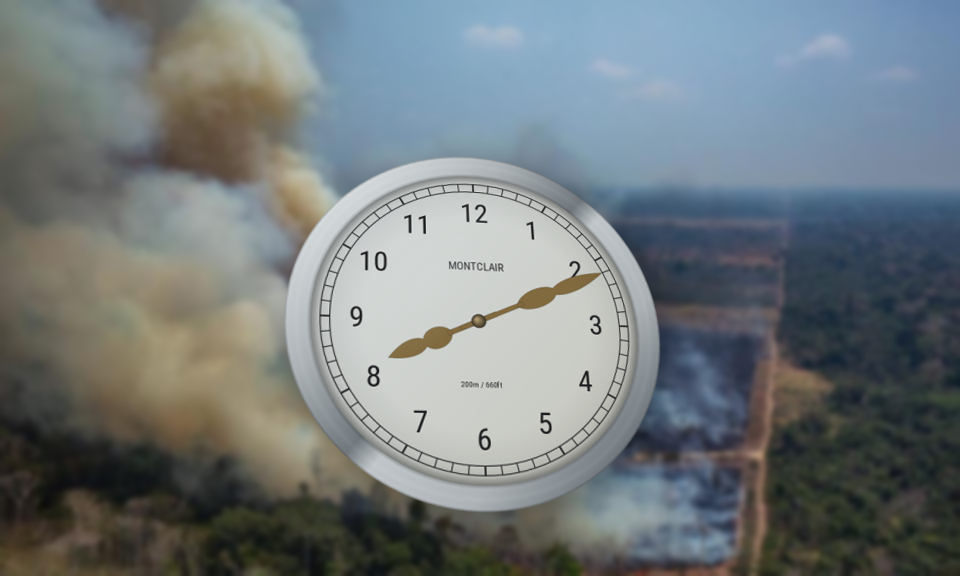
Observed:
{"hour": 8, "minute": 11}
